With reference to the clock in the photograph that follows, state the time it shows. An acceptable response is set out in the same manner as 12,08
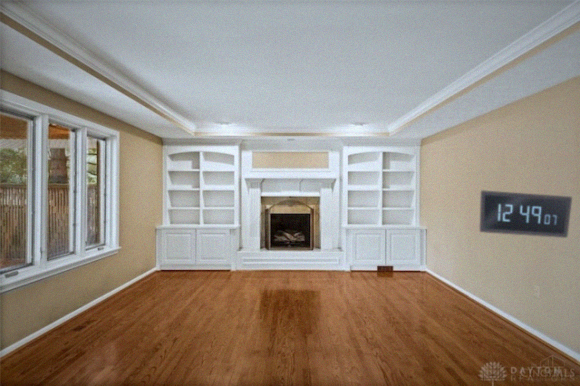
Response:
12,49
